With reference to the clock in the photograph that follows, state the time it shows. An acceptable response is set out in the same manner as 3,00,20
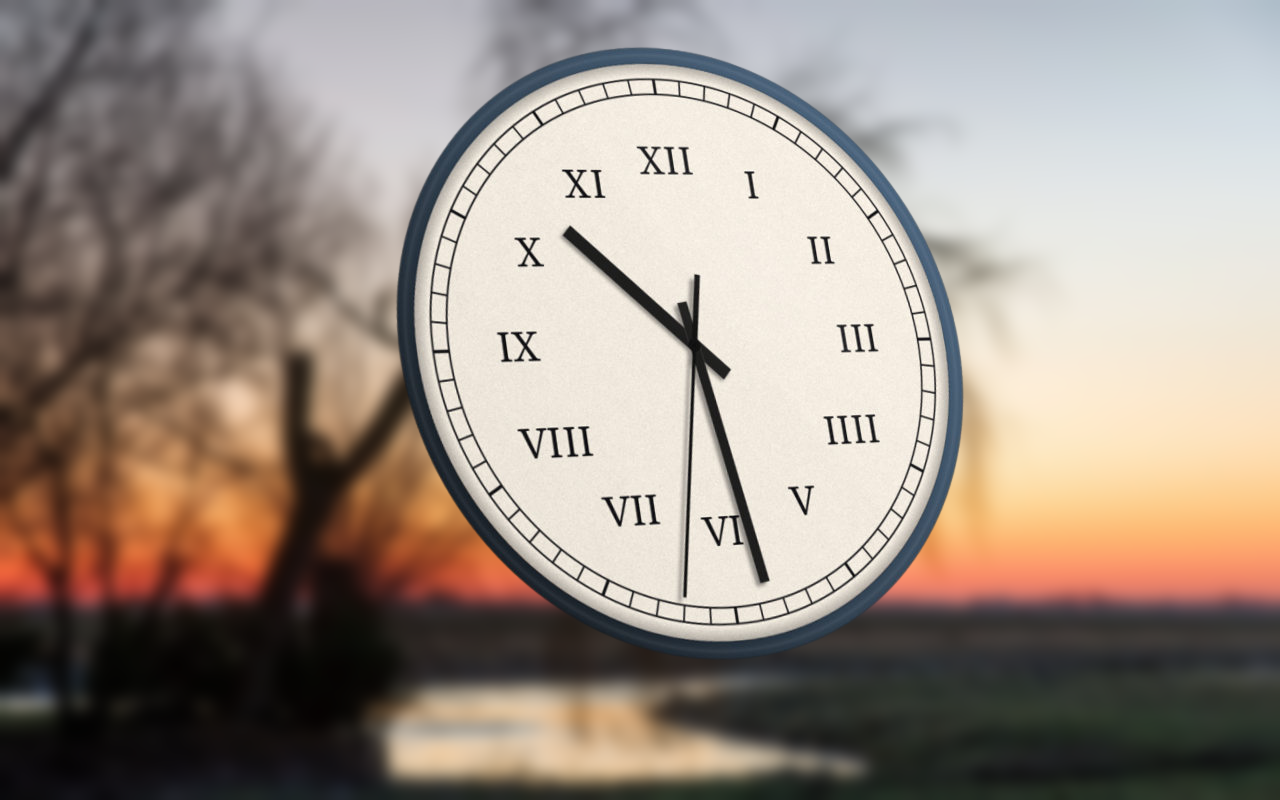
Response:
10,28,32
